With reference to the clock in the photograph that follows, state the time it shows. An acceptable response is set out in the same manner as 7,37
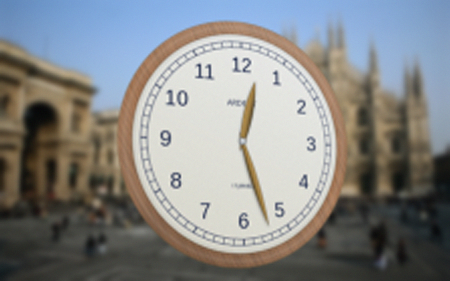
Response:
12,27
